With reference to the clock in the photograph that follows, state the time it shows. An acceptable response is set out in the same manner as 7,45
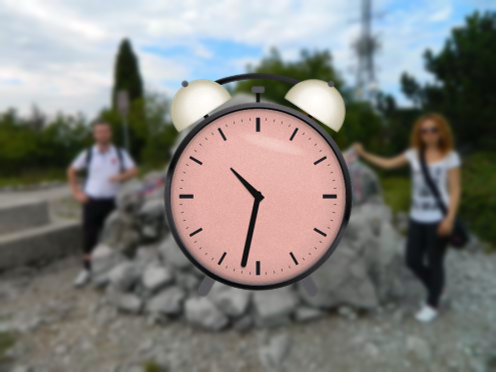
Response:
10,32
